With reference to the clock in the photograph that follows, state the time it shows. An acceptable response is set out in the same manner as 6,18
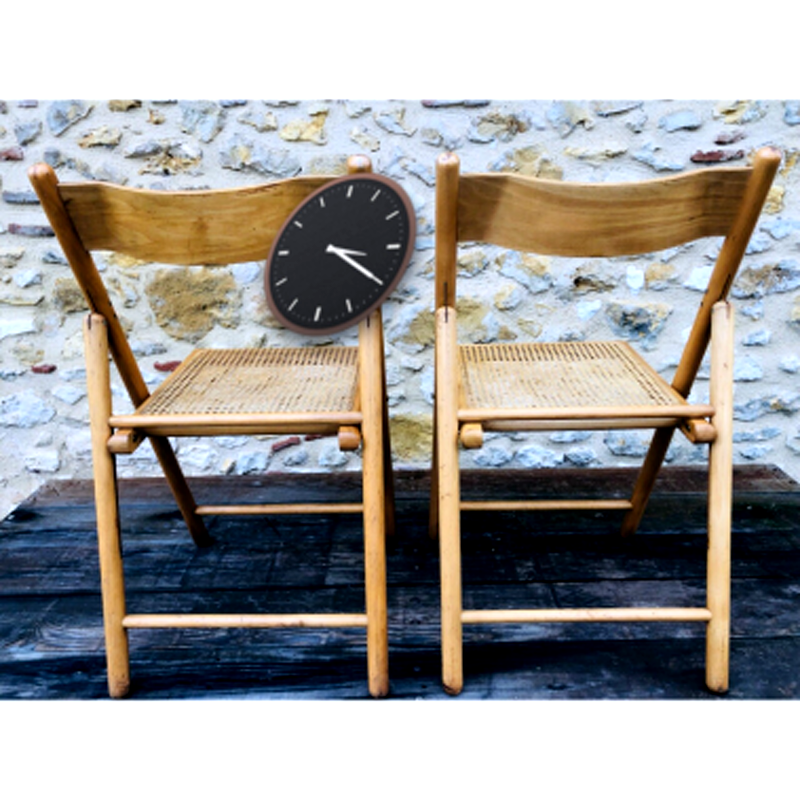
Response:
3,20
